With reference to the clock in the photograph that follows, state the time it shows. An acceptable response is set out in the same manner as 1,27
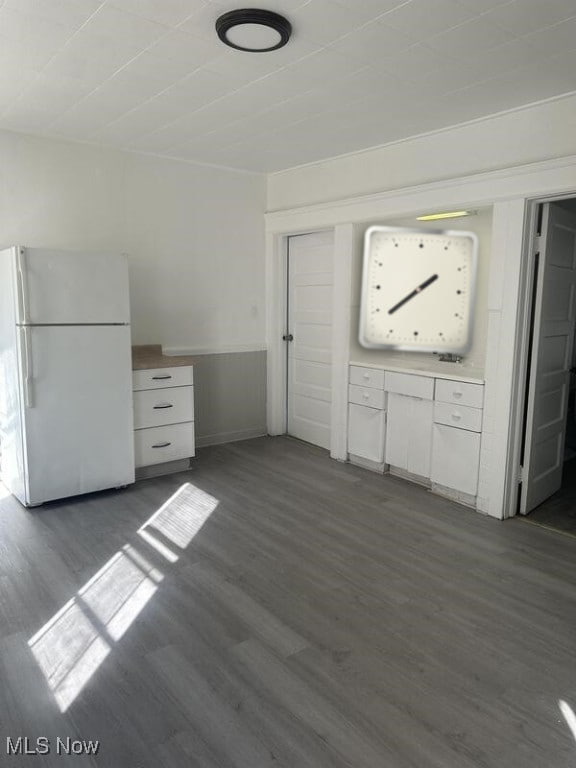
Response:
1,38
